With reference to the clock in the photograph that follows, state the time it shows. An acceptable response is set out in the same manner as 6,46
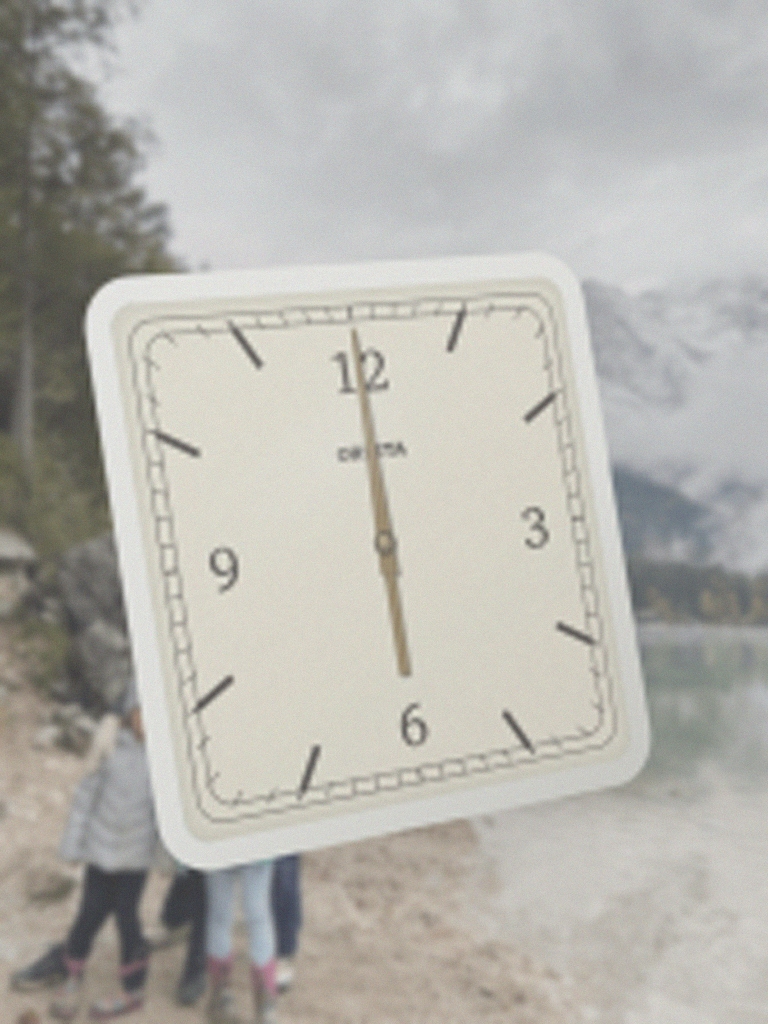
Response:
6,00
